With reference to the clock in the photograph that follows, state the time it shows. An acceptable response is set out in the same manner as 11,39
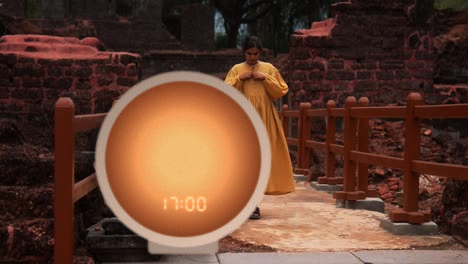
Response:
17,00
